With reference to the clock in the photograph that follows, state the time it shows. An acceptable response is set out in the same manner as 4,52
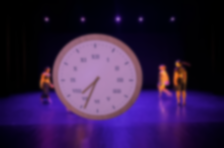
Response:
7,34
